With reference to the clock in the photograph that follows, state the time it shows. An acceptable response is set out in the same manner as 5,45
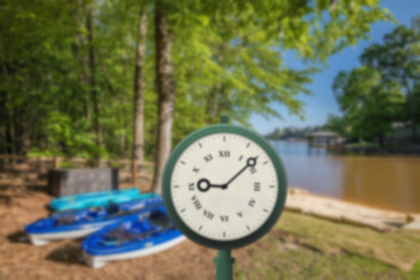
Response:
9,08
